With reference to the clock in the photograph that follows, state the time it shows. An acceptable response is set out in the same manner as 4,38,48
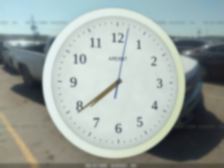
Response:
7,39,02
